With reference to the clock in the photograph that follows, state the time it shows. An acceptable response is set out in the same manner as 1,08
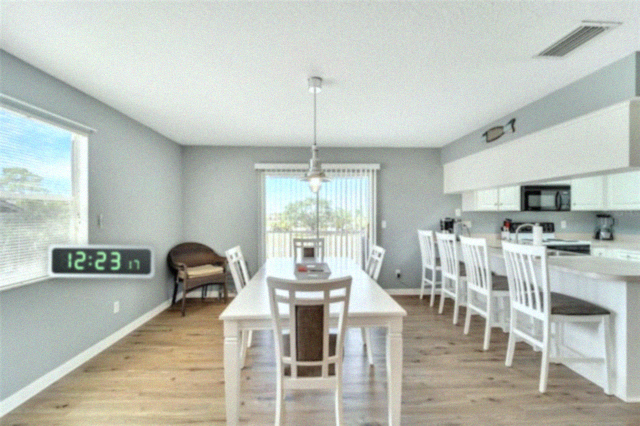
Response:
12,23
